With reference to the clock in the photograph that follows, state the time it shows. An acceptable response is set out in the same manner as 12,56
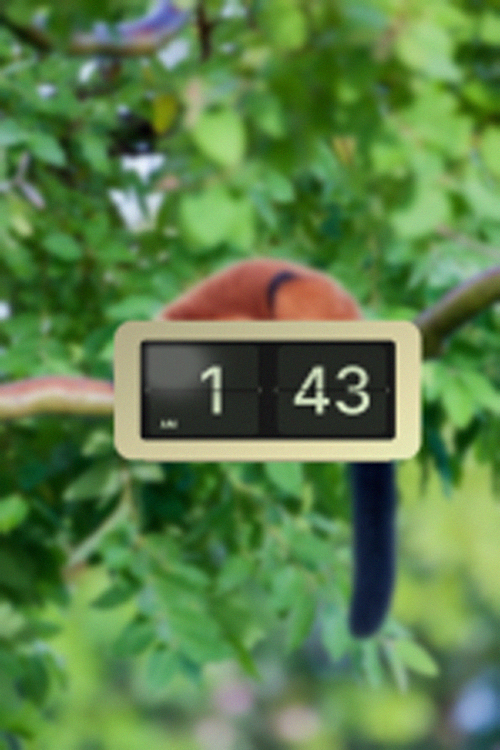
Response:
1,43
